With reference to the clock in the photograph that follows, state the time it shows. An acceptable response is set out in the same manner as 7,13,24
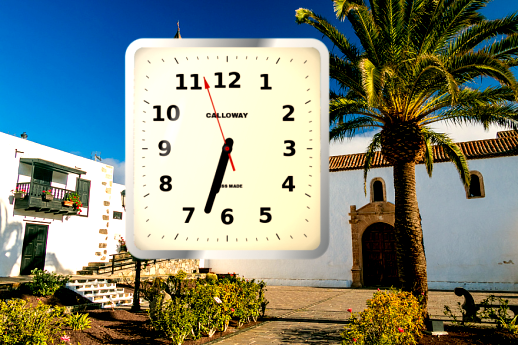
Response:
6,32,57
